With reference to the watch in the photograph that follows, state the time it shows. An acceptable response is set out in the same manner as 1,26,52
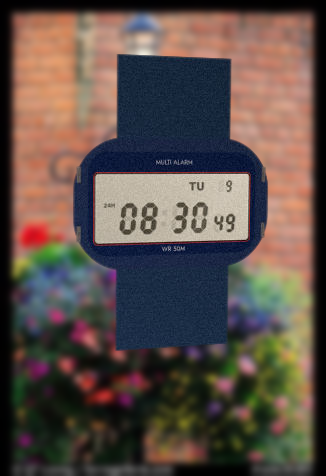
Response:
8,30,49
